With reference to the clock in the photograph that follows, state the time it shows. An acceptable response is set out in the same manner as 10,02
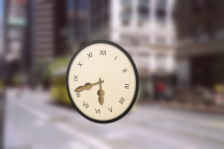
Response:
5,41
